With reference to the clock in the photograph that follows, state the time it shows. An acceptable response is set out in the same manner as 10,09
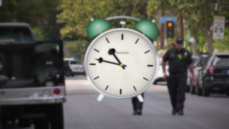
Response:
10,47
